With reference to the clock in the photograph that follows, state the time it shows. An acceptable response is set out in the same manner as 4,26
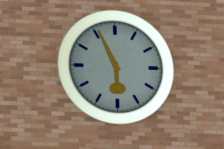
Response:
5,56
